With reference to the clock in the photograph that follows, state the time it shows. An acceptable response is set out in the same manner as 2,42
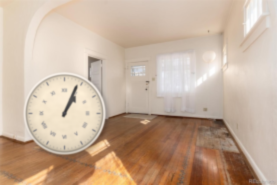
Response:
1,04
